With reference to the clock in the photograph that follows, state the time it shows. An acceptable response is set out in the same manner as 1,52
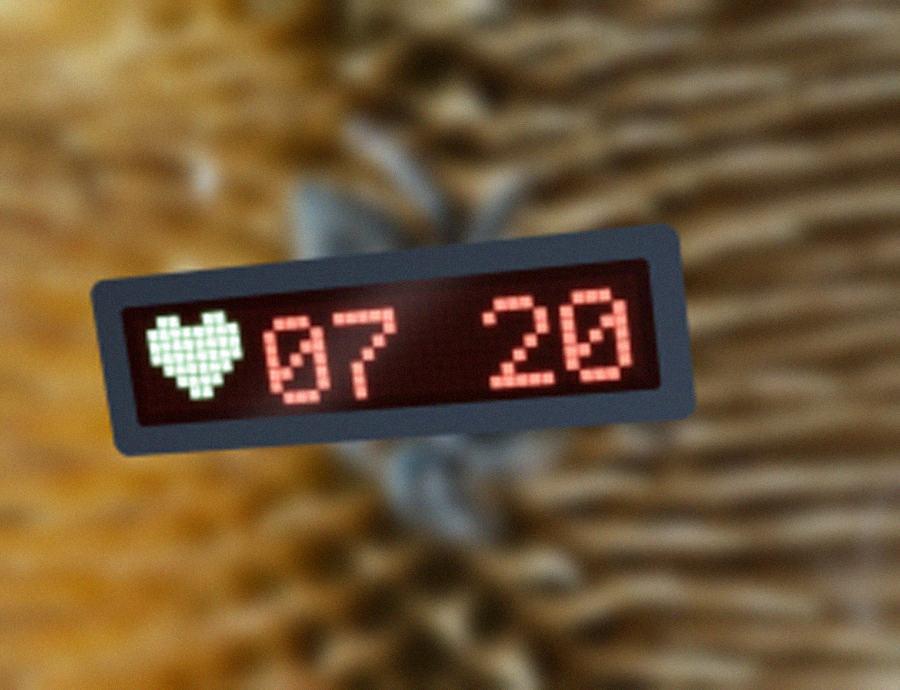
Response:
7,20
